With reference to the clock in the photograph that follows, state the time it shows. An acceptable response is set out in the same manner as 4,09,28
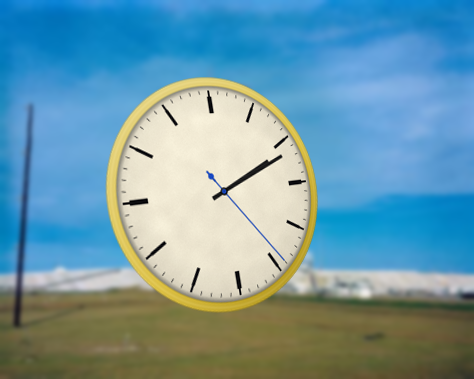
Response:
2,11,24
